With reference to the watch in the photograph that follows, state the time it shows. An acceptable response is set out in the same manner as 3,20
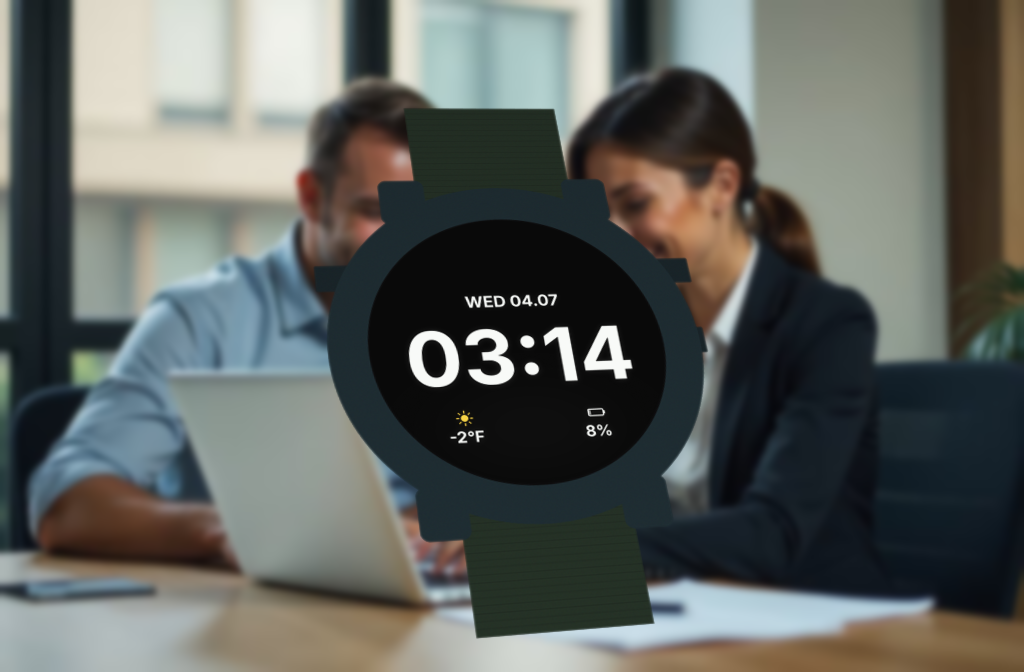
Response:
3,14
